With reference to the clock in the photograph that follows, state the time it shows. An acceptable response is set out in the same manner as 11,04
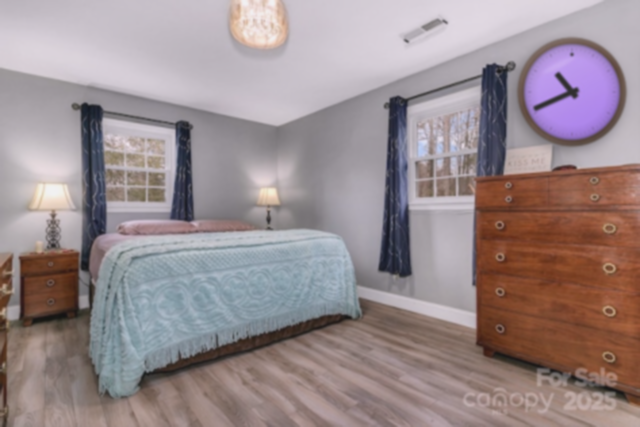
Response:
10,41
